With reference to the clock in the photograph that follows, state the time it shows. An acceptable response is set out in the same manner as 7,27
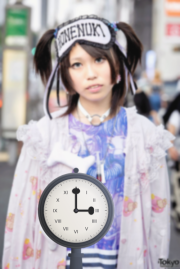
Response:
3,00
